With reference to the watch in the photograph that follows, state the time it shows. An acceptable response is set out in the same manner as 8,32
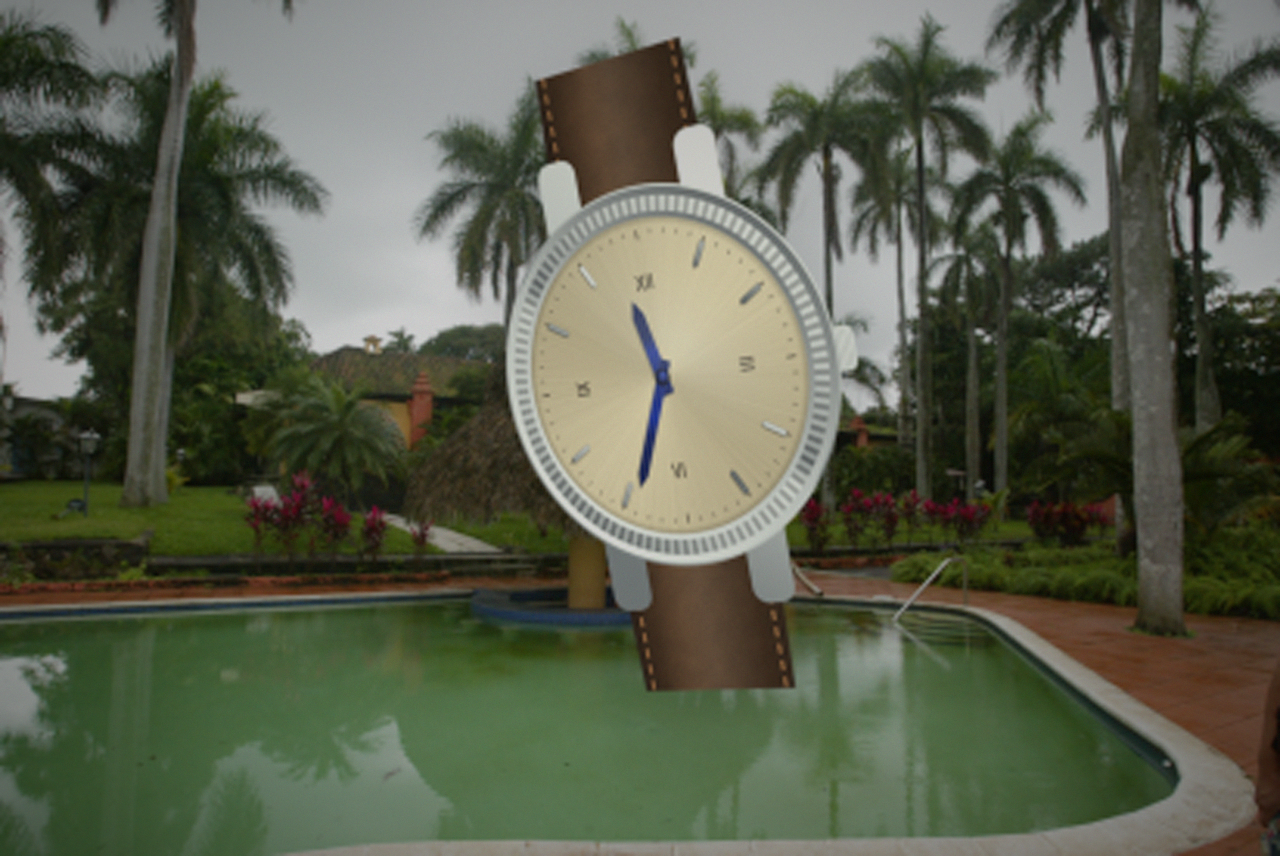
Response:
11,34
